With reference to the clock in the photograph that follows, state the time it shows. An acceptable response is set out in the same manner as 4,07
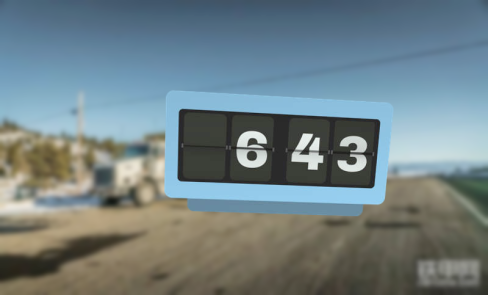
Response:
6,43
